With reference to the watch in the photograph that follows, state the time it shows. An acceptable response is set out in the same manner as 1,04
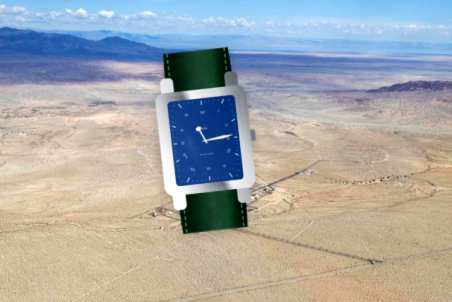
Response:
11,14
